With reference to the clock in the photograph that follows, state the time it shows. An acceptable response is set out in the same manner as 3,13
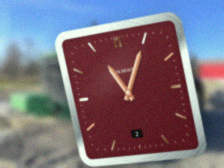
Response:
11,05
